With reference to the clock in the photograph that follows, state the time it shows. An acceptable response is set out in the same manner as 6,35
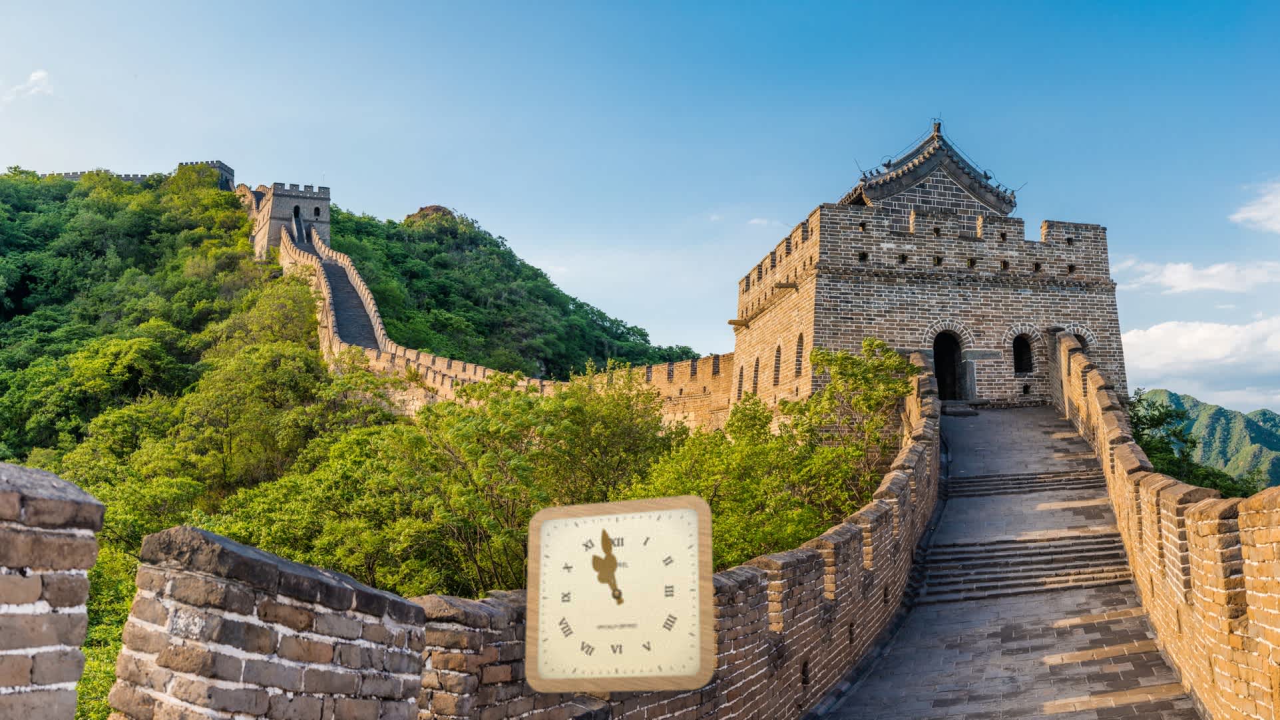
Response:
10,58
